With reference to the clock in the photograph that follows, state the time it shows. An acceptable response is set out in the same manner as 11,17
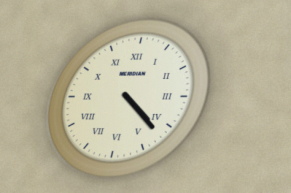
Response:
4,22
